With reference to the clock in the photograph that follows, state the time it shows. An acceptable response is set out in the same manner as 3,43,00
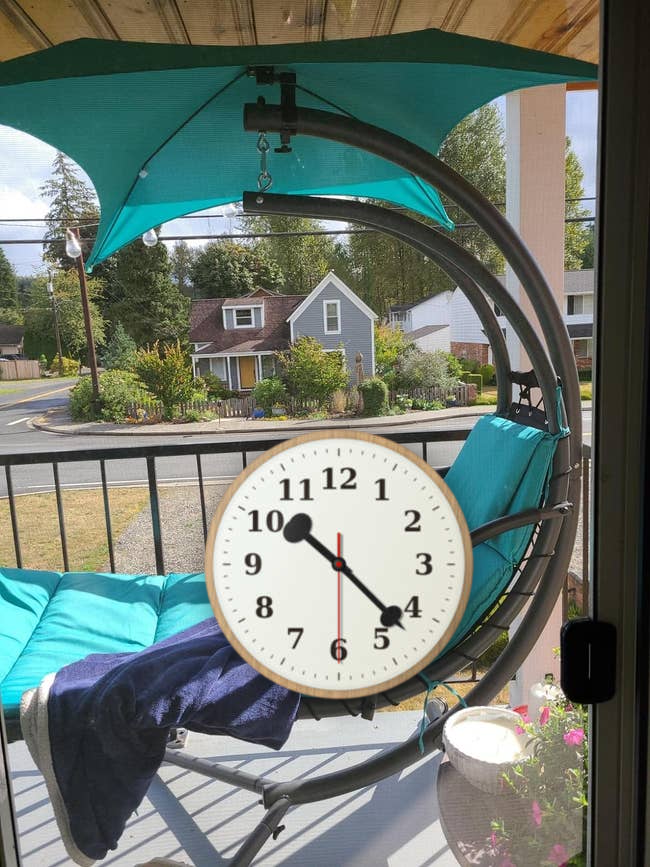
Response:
10,22,30
